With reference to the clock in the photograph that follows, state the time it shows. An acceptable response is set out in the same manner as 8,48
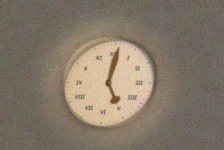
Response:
5,01
